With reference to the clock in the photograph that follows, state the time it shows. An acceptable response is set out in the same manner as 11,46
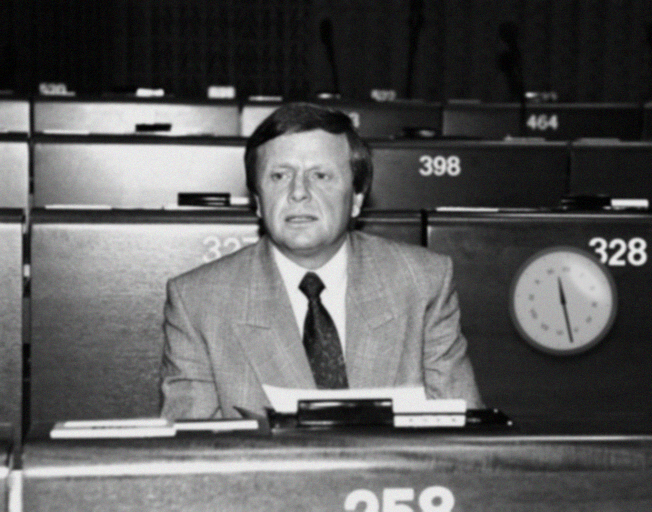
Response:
11,27
